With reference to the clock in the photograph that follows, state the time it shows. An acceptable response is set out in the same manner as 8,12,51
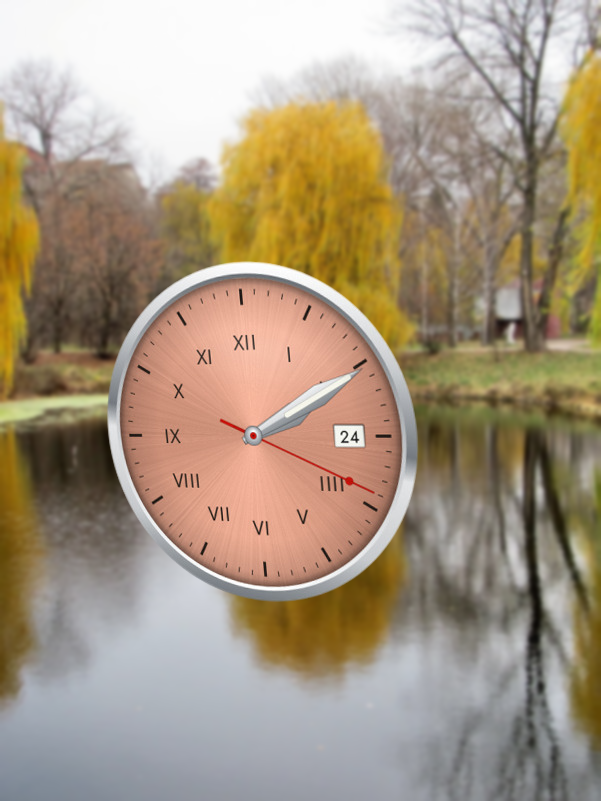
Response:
2,10,19
